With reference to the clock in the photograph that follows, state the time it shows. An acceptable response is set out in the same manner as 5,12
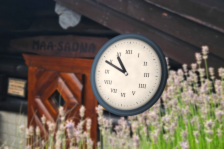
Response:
10,49
